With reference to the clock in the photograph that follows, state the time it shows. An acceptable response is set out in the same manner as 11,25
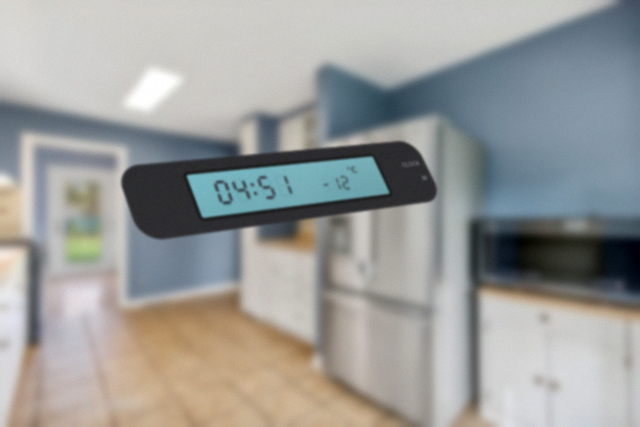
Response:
4,51
